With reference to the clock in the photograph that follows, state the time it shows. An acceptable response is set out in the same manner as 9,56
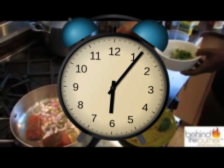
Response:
6,06
